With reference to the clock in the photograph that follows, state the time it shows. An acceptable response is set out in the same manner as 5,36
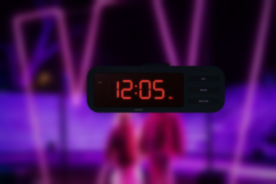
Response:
12,05
